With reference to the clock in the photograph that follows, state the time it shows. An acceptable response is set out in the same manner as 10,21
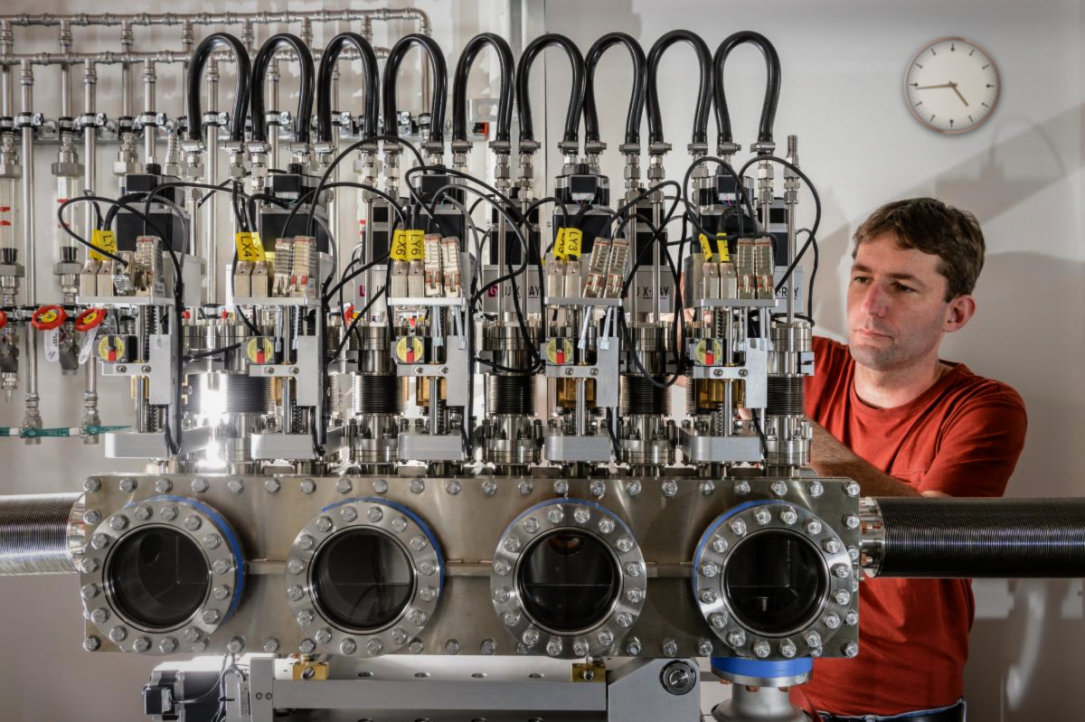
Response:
4,44
